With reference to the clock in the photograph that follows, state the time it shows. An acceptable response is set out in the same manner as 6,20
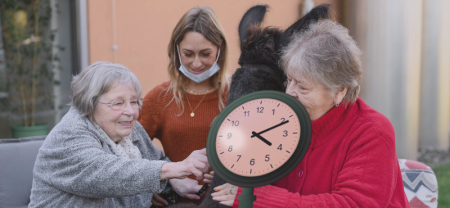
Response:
4,11
